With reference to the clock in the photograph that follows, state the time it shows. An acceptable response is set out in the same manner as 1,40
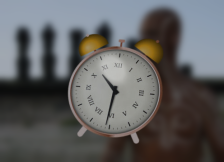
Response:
10,31
